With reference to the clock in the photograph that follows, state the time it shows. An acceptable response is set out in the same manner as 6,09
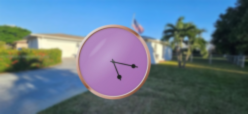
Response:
5,17
